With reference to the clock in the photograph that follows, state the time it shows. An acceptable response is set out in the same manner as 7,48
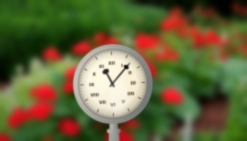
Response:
11,07
